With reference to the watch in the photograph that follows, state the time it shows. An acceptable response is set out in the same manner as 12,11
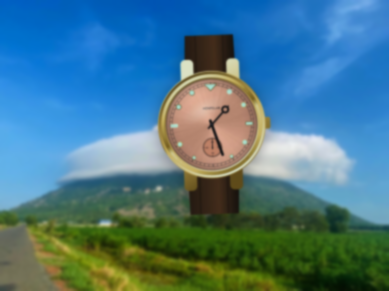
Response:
1,27
